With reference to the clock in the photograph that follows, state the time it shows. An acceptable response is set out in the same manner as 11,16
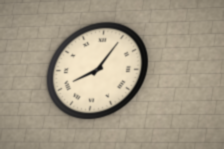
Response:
8,05
